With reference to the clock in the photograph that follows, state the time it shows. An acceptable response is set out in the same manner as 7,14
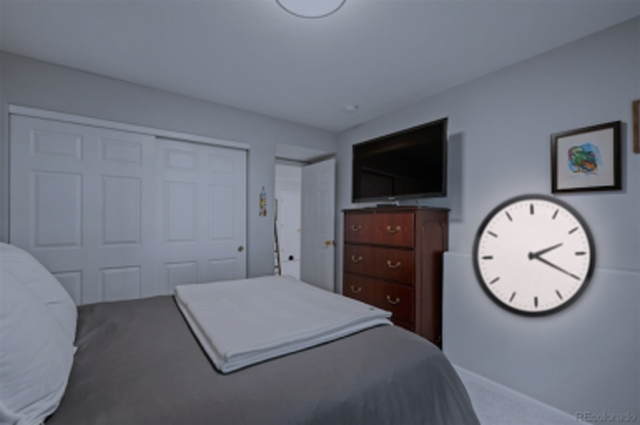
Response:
2,20
